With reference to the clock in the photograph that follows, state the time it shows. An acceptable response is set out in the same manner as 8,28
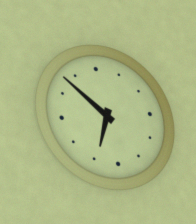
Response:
6,53
